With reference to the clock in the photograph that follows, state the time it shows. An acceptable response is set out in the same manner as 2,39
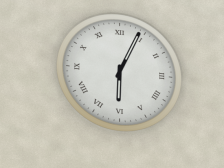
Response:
6,04
